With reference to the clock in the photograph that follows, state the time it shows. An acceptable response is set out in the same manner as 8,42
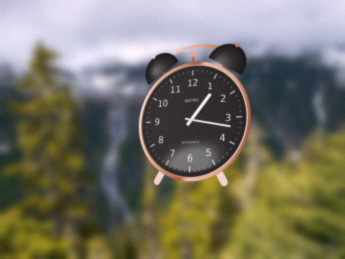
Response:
1,17
